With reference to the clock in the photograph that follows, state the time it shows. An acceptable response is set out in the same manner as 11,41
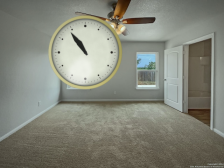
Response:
10,54
